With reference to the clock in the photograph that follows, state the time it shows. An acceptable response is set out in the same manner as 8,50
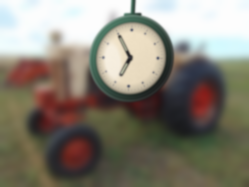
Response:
6,55
